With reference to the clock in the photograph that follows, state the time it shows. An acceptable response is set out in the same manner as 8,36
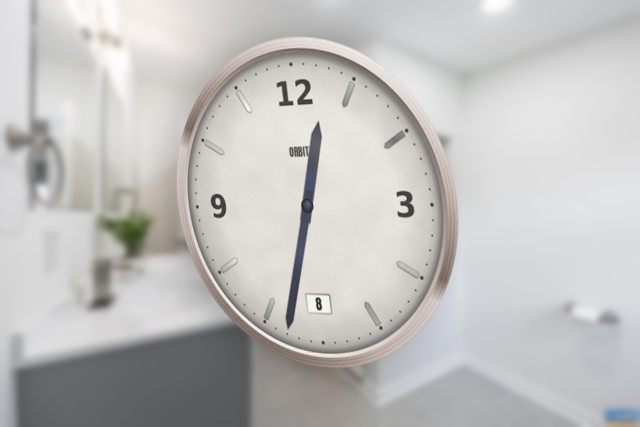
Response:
12,33
